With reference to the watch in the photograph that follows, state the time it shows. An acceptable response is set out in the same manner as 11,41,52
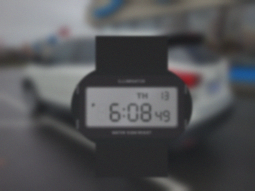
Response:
6,08,49
